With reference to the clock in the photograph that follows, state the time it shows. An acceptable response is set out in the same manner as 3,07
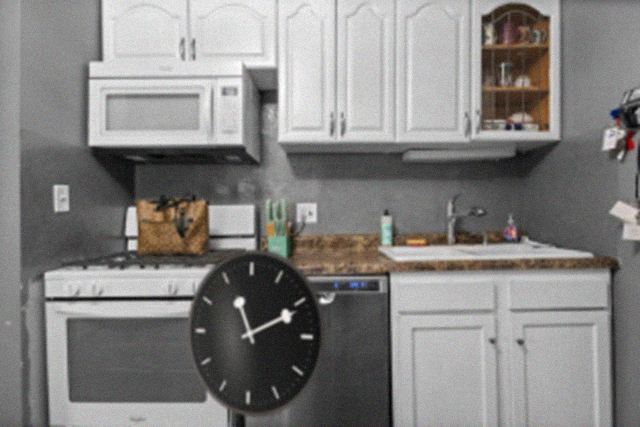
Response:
11,11
